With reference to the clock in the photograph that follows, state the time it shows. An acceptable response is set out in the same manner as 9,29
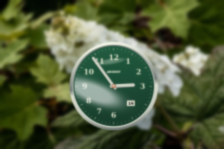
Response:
2,54
